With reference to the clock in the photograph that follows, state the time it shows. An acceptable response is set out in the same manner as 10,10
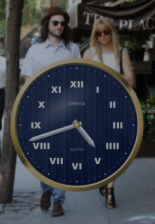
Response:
4,42
